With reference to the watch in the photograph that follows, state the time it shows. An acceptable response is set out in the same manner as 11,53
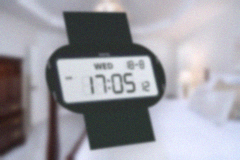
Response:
17,05
